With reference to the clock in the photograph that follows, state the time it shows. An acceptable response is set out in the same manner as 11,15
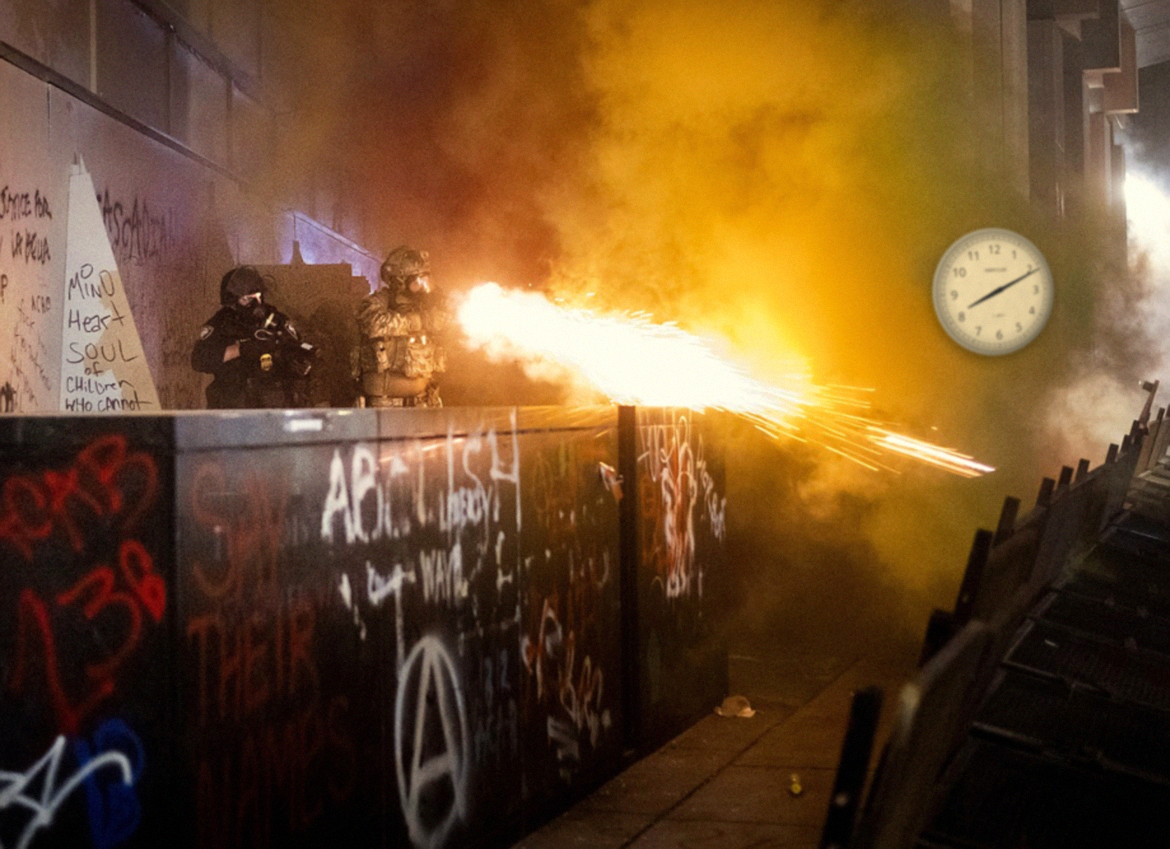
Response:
8,11
